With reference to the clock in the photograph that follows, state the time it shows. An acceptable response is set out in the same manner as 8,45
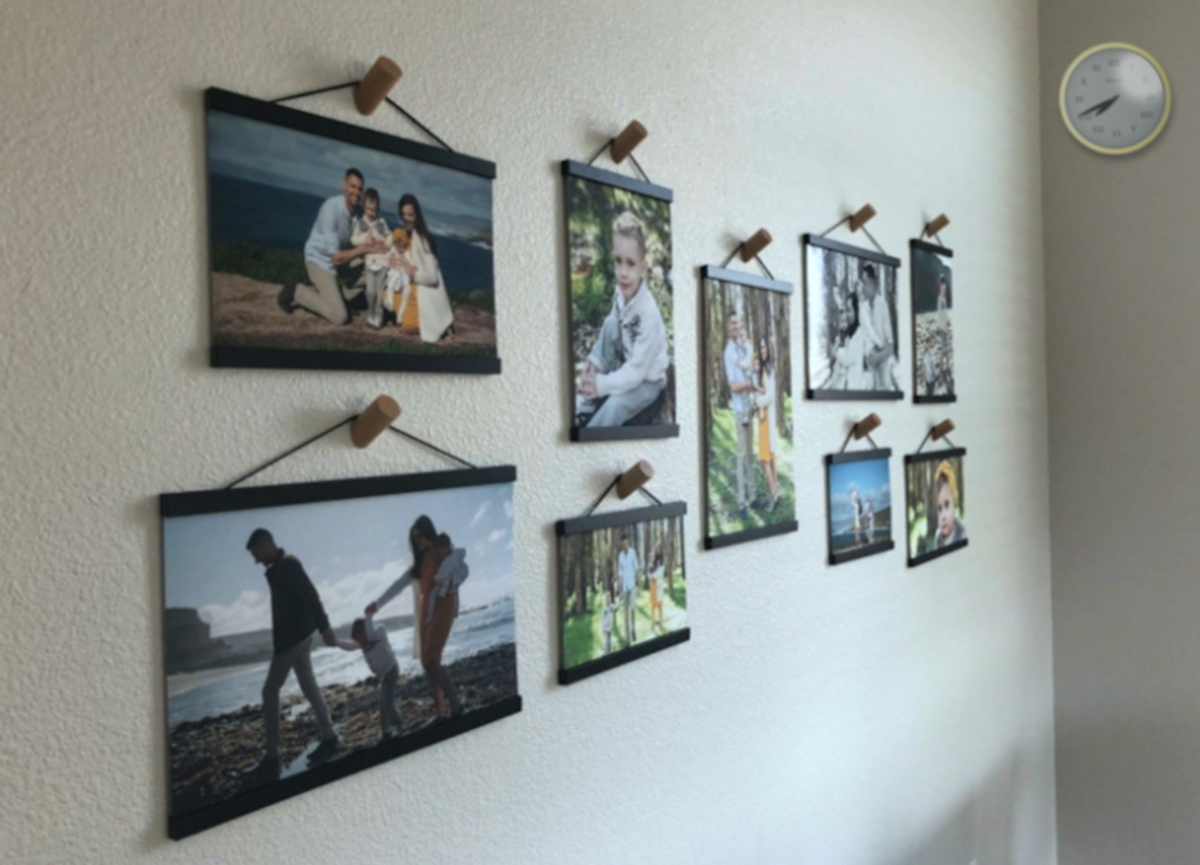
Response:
7,41
